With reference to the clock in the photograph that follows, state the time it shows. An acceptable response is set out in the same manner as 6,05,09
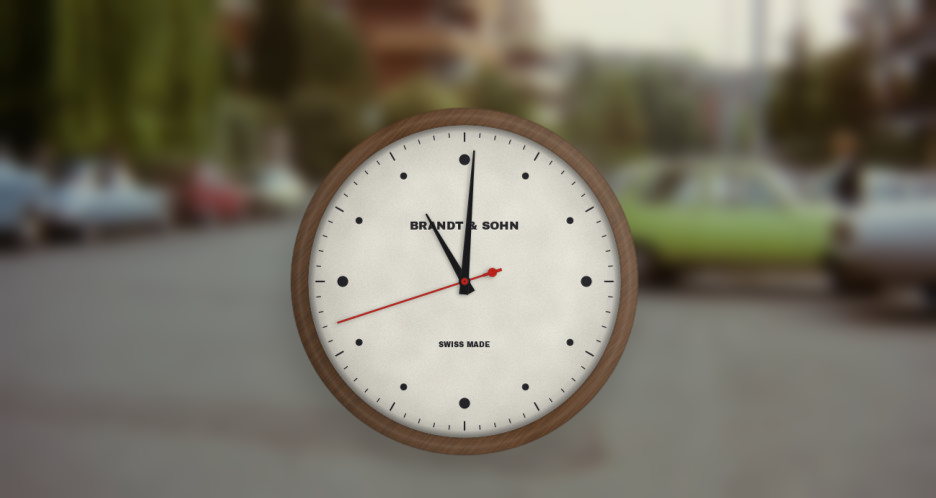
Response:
11,00,42
